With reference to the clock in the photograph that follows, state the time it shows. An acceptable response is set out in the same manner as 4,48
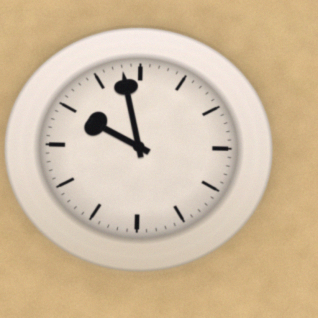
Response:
9,58
